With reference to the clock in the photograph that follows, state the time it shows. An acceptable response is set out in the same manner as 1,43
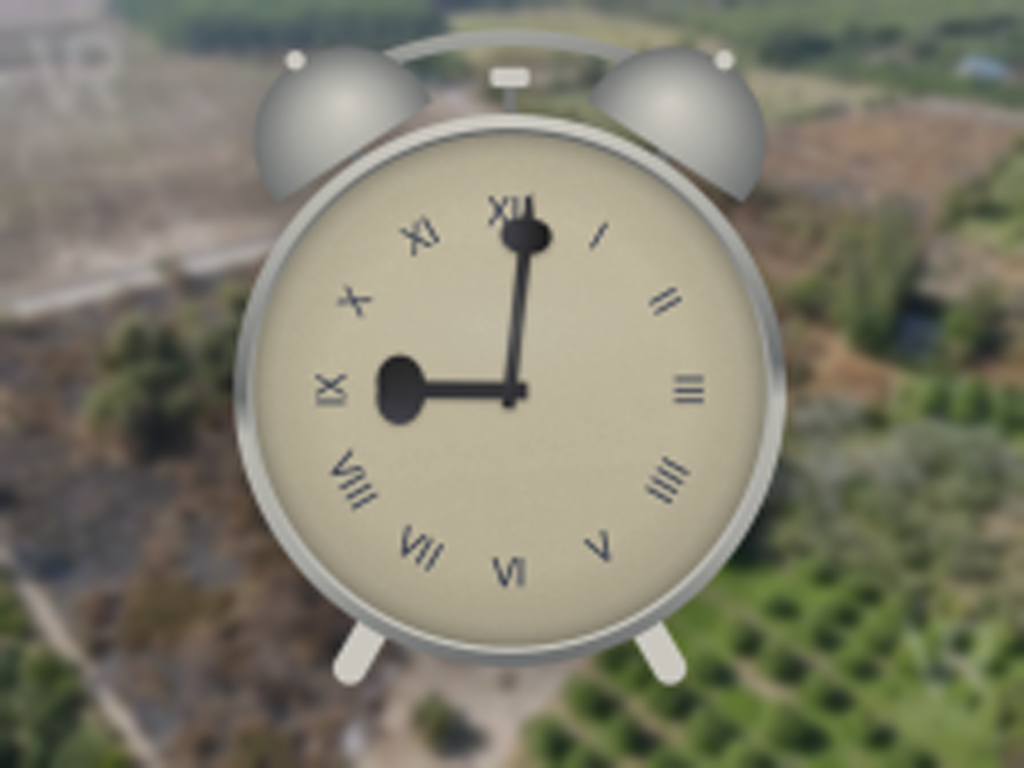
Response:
9,01
